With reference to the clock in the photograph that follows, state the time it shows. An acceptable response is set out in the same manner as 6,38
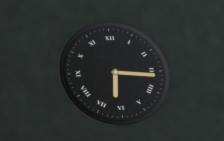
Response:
6,16
